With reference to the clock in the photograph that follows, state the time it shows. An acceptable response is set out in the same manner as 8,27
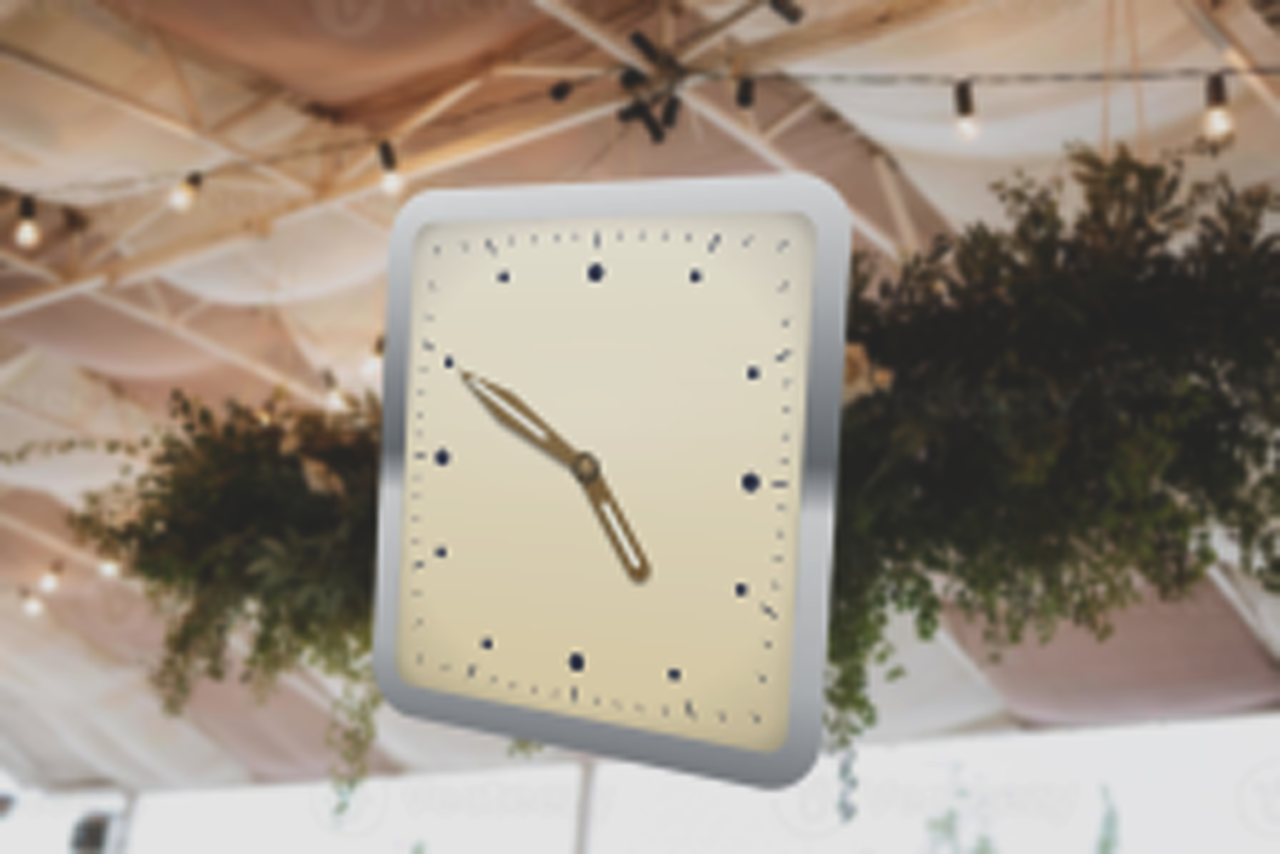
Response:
4,50
